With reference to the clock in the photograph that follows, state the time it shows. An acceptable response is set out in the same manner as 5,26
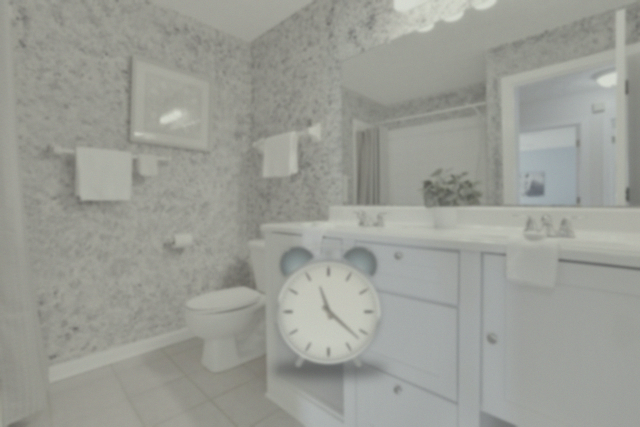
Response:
11,22
